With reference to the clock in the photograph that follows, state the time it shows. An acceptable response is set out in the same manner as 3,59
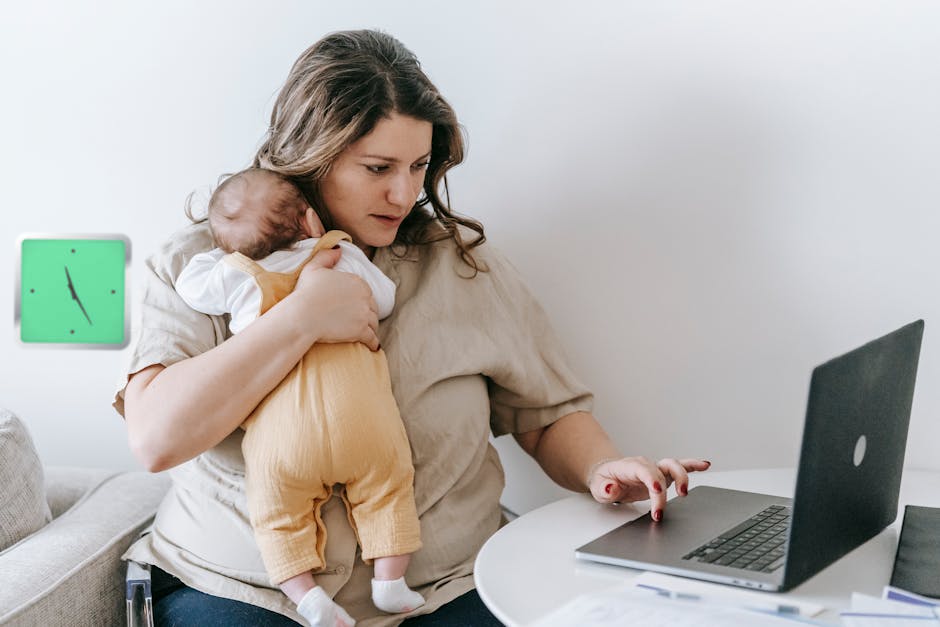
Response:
11,25
